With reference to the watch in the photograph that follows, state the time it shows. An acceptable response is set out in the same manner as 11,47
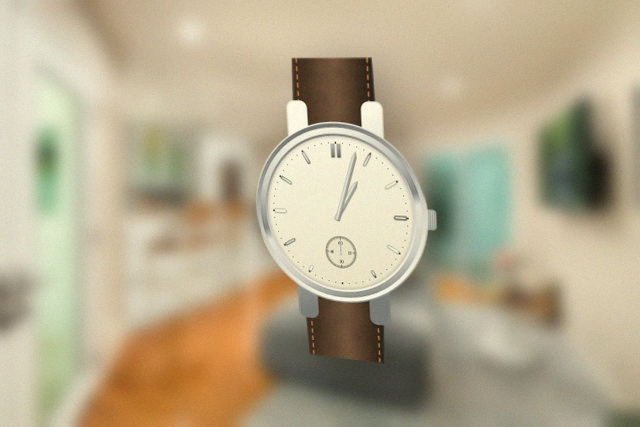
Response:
1,03
